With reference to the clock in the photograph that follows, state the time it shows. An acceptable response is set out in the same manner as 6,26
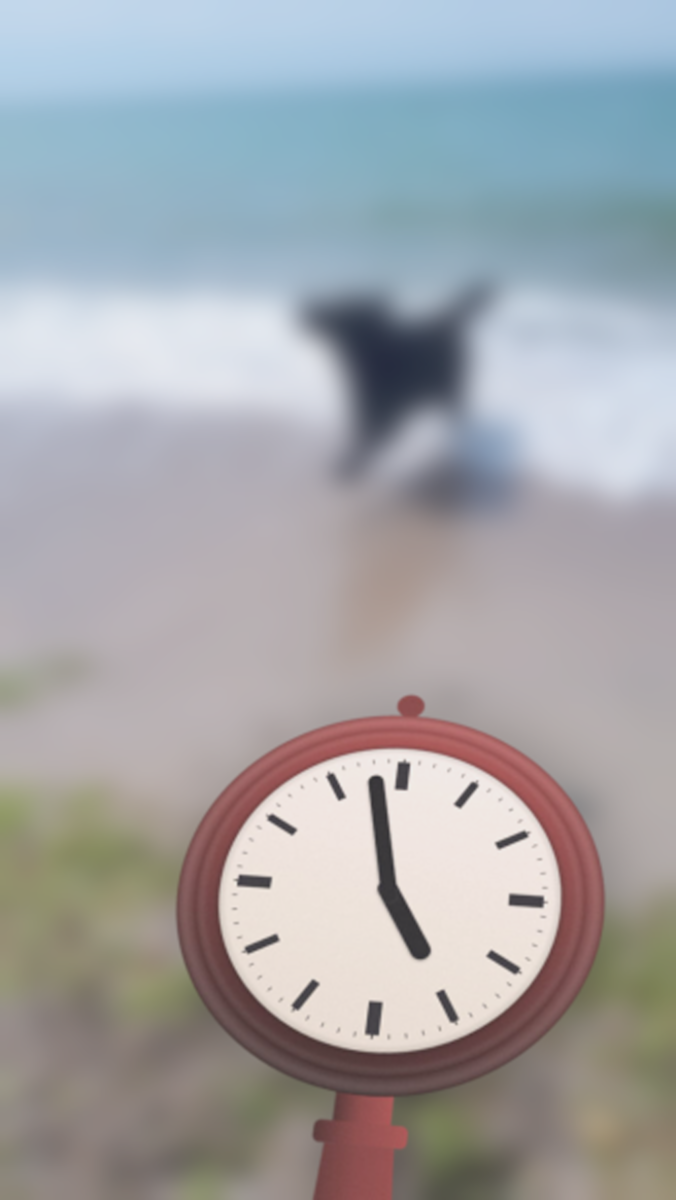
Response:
4,58
